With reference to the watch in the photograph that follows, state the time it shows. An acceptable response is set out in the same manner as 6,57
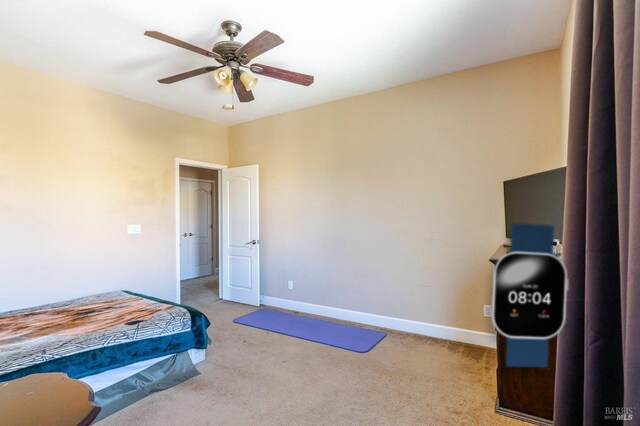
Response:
8,04
